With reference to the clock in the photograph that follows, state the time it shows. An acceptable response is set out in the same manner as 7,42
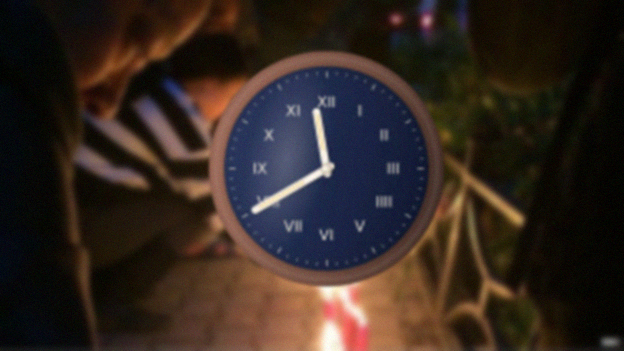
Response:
11,40
